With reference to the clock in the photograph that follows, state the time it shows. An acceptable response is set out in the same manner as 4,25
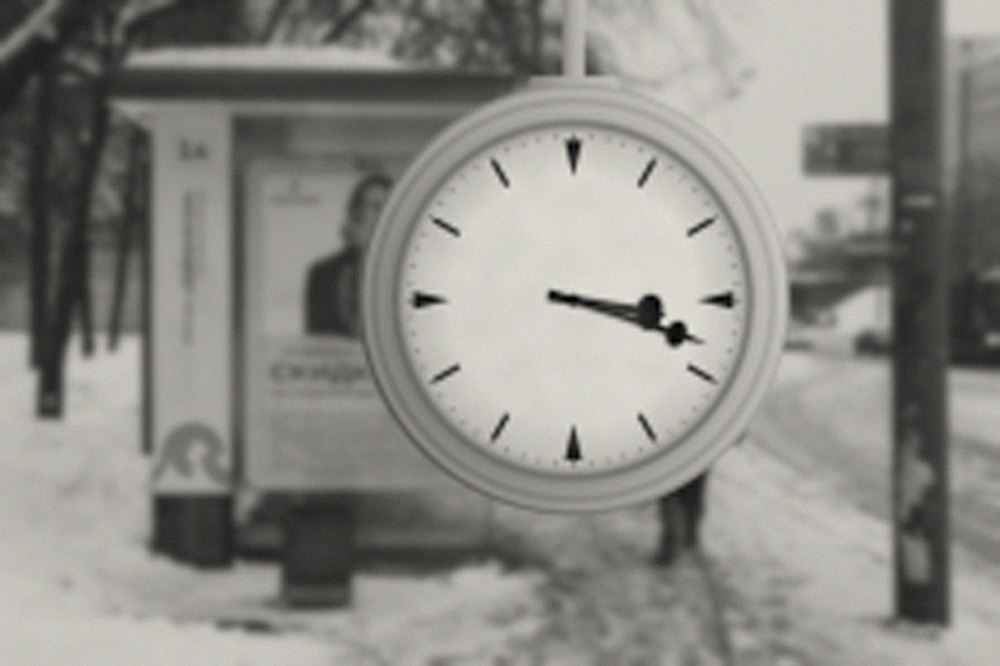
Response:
3,18
